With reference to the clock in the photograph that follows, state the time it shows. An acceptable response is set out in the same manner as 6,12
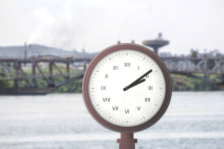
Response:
2,09
